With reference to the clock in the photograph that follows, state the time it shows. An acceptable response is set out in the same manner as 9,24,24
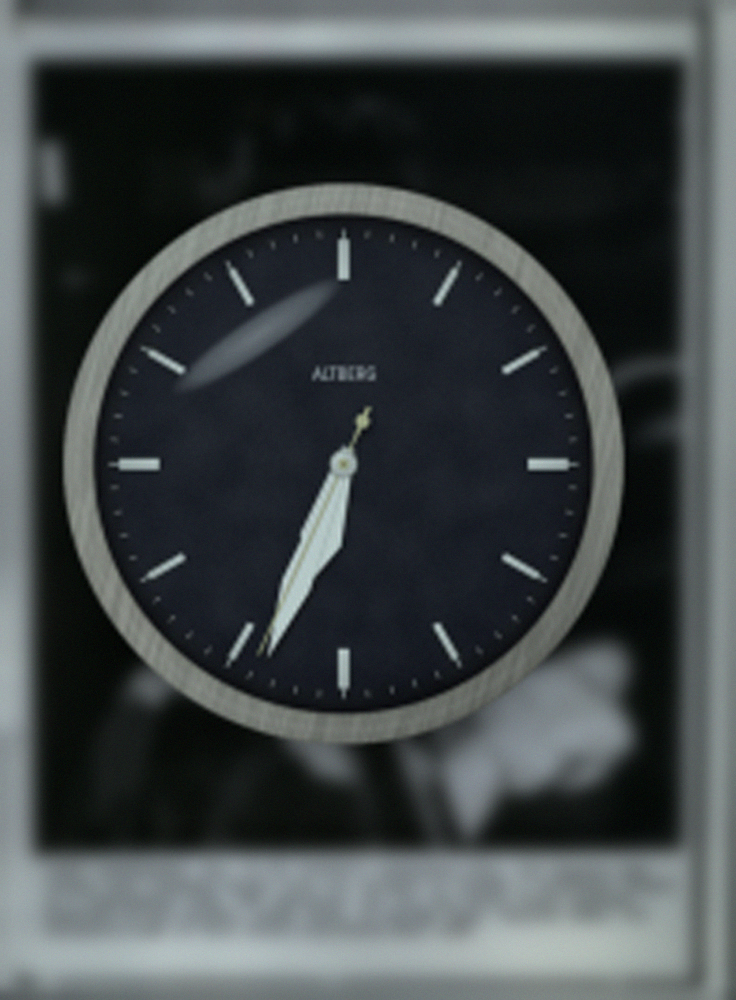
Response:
6,33,34
